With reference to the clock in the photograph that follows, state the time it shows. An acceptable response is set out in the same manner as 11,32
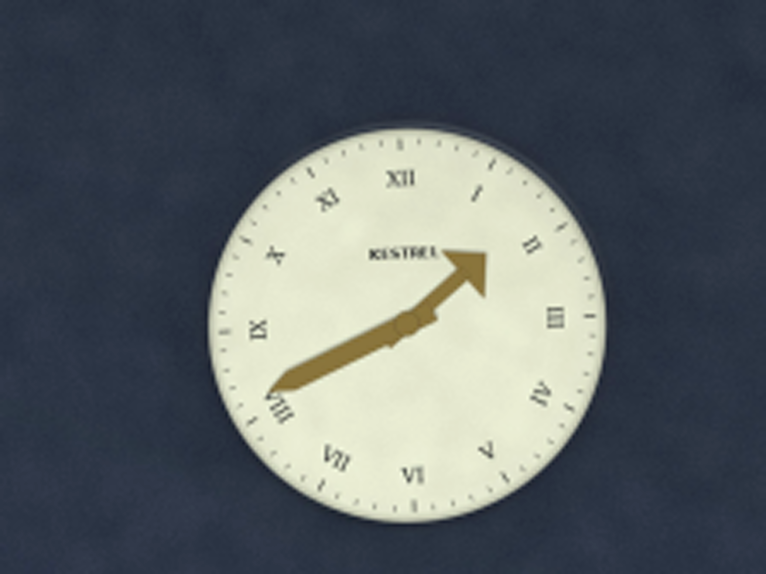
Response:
1,41
